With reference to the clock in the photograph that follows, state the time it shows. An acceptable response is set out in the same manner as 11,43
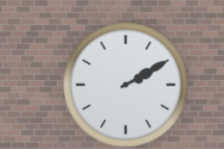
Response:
2,10
